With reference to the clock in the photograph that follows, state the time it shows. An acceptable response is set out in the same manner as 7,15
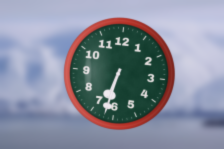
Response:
6,32
